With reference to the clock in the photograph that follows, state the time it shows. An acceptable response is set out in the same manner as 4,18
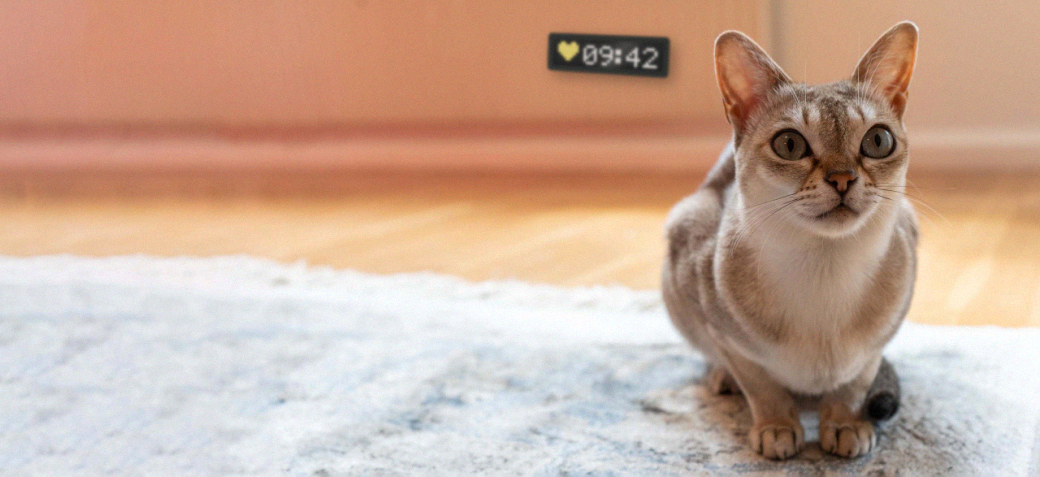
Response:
9,42
